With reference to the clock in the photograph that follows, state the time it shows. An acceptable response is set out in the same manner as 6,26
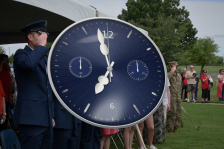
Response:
6,58
